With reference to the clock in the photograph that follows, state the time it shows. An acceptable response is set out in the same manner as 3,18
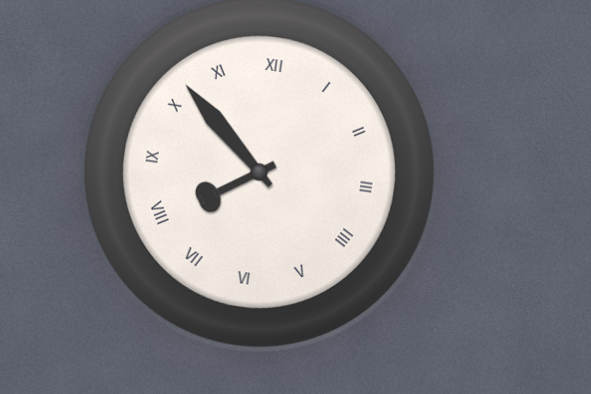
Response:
7,52
